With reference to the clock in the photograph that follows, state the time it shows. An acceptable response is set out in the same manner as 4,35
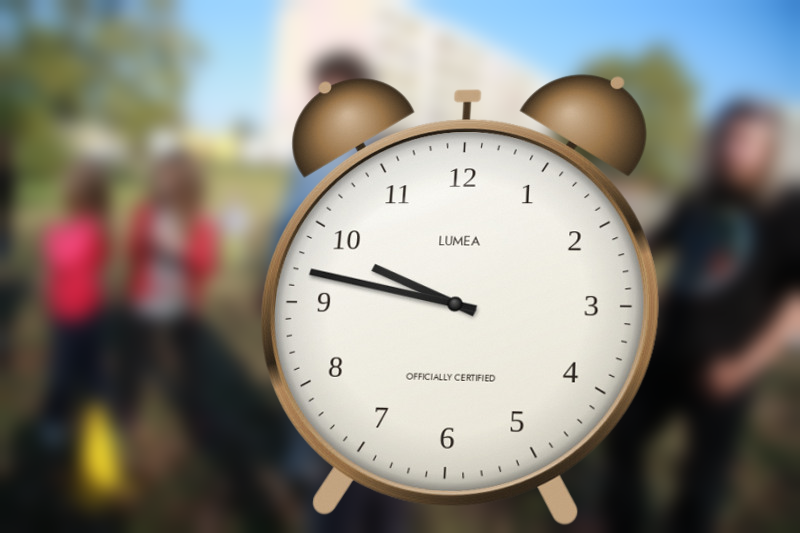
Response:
9,47
